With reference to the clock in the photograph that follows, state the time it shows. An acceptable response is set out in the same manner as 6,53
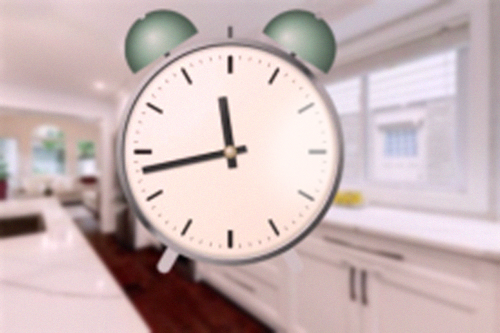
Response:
11,43
